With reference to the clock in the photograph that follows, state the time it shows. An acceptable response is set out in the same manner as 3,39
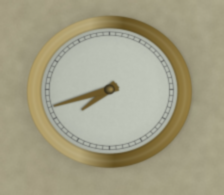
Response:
7,42
